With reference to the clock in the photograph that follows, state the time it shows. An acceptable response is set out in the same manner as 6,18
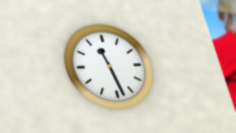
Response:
11,28
